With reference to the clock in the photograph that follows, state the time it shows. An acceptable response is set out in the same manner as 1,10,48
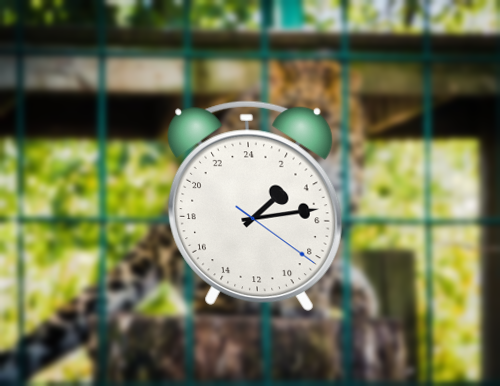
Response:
3,13,21
